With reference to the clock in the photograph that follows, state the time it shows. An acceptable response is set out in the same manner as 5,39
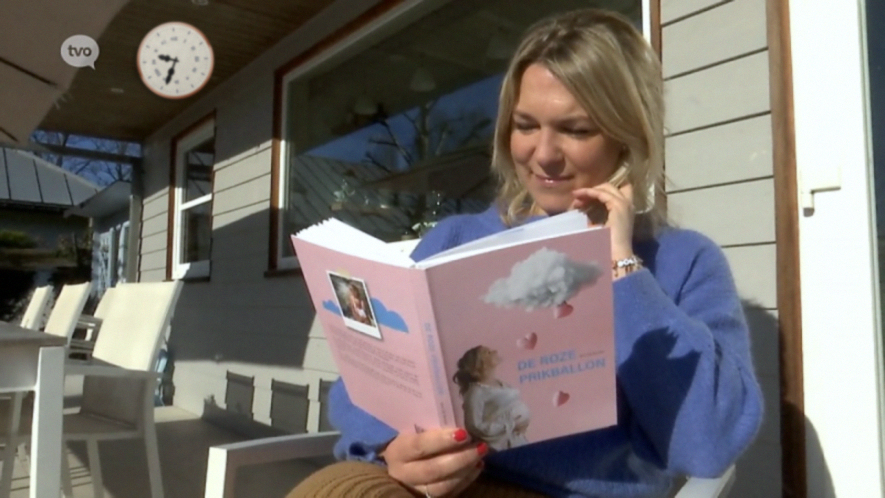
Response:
9,34
